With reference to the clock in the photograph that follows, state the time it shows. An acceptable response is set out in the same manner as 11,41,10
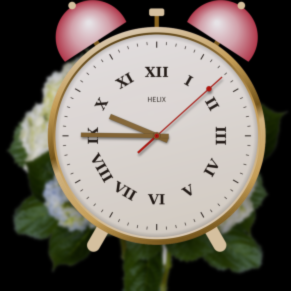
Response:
9,45,08
